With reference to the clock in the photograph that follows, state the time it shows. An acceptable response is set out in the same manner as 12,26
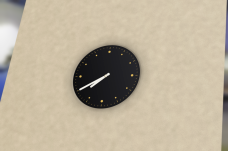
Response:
7,40
